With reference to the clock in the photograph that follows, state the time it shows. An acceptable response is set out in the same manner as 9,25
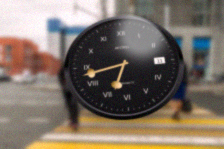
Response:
6,43
